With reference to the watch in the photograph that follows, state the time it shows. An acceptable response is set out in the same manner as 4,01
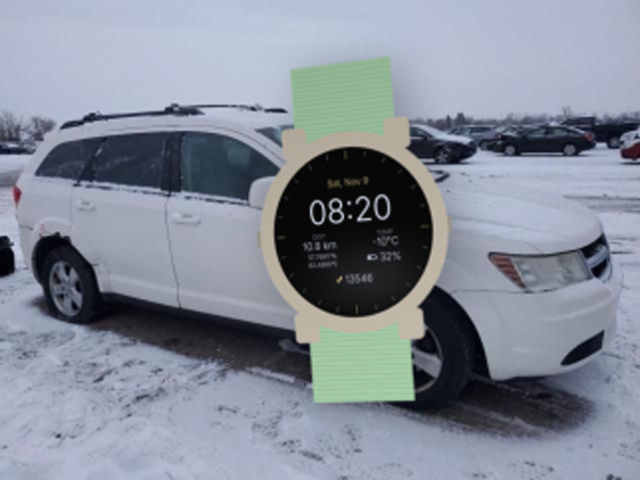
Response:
8,20
